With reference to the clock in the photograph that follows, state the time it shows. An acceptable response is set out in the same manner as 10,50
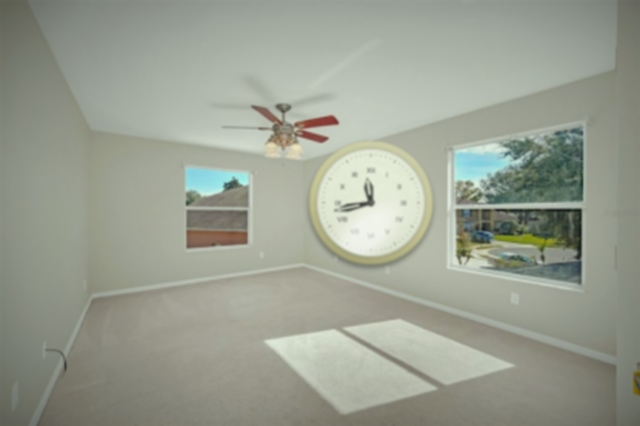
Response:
11,43
